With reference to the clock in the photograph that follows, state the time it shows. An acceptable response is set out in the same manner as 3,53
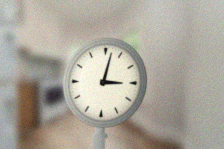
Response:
3,02
